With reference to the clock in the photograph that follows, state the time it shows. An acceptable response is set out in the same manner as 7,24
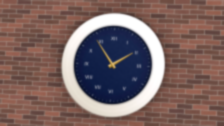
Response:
1,54
